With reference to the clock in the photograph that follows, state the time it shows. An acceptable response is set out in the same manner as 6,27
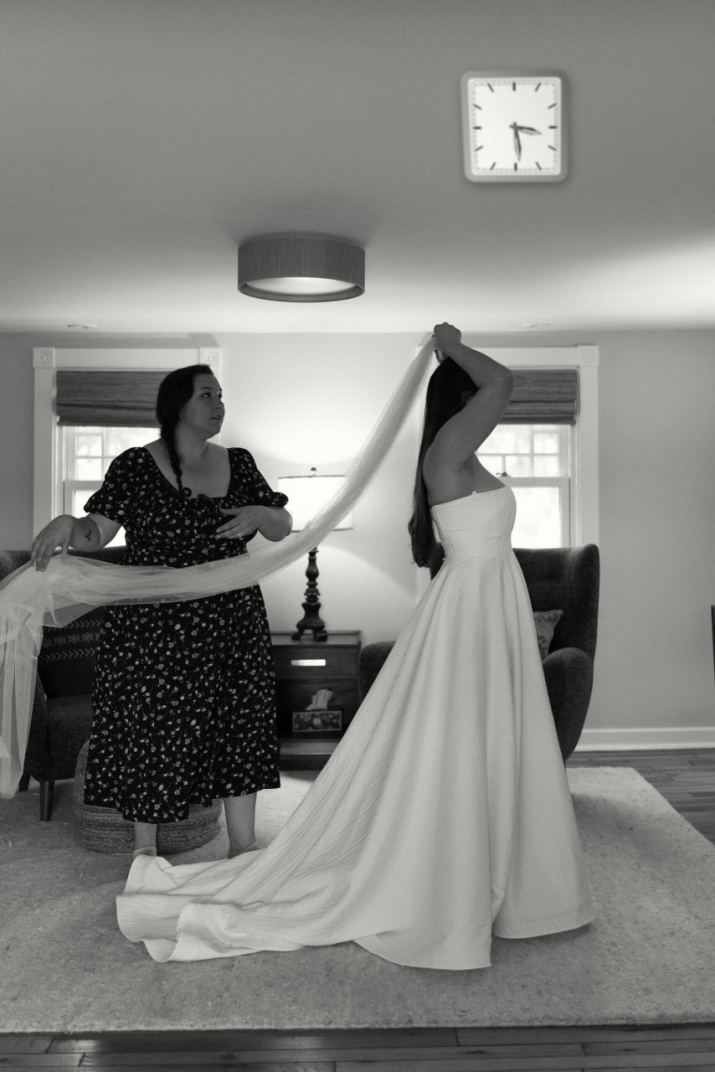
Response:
3,29
